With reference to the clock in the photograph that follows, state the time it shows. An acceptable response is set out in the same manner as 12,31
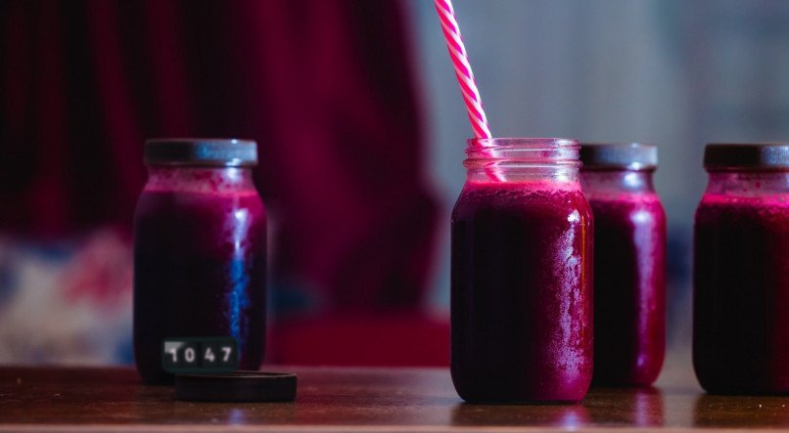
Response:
10,47
